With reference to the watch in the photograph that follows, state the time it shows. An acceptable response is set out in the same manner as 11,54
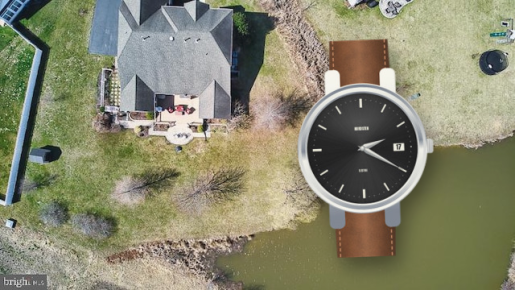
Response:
2,20
